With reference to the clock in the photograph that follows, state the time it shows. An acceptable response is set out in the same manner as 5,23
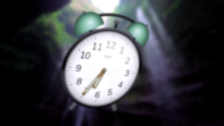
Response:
6,35
